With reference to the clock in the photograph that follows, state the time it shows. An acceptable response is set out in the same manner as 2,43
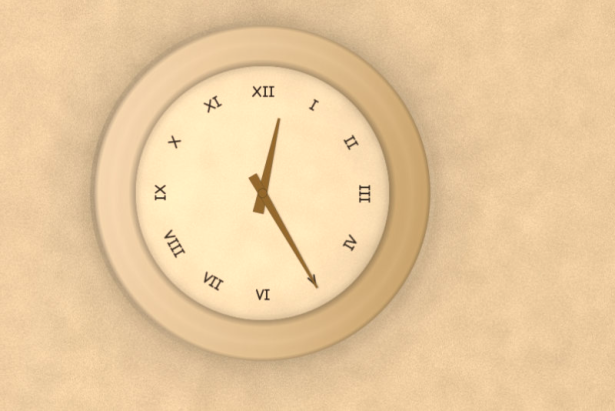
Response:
12,25
